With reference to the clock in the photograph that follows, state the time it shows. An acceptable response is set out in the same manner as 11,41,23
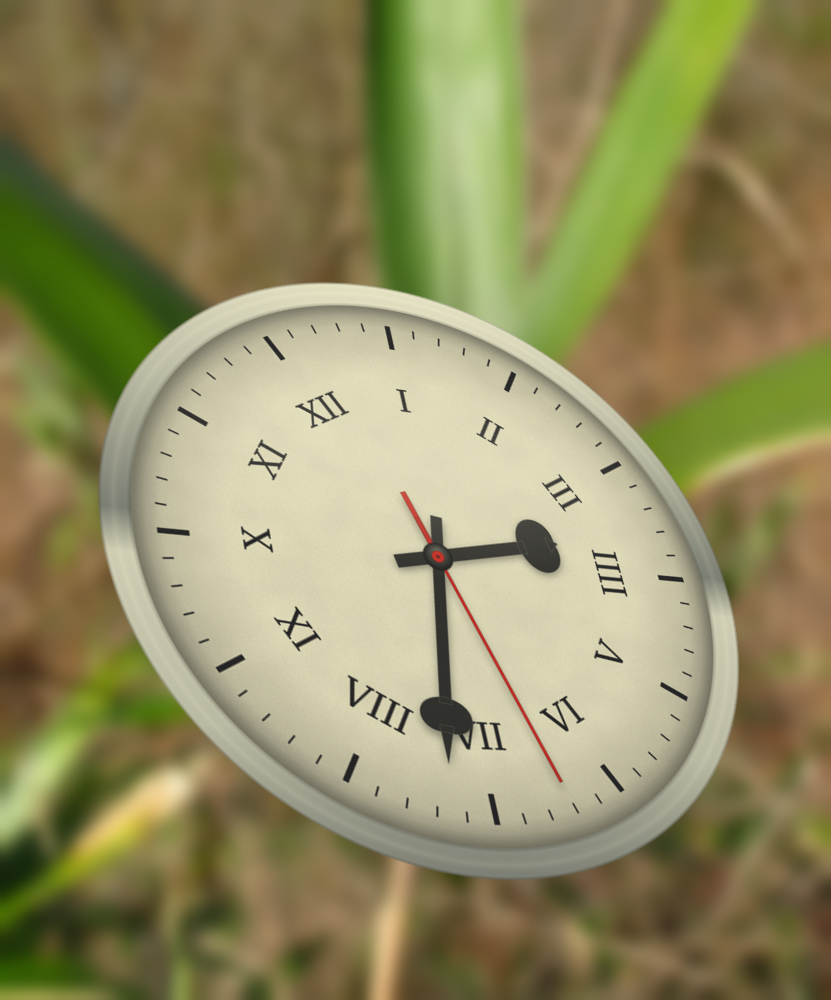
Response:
3,36,32
